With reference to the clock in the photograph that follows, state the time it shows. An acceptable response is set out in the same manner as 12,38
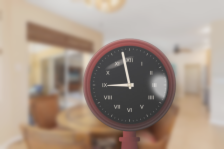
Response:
8,58
